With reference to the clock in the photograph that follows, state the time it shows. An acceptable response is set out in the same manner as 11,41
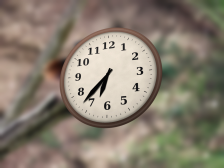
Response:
6,37
